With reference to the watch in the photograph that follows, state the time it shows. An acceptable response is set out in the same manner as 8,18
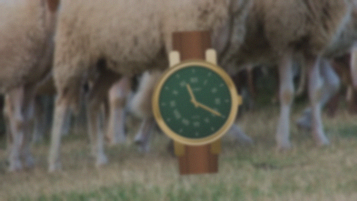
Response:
11,20
